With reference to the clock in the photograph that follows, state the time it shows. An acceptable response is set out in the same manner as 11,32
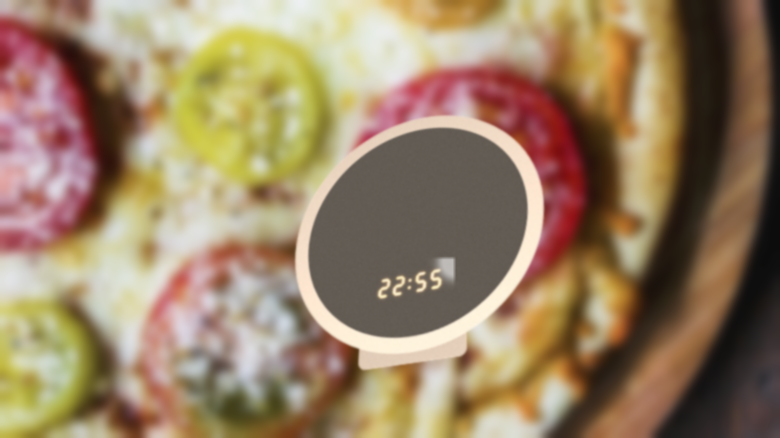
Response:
22,55
